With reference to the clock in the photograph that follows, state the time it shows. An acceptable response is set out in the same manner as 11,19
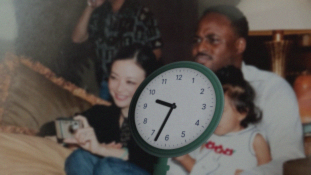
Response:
9,33
